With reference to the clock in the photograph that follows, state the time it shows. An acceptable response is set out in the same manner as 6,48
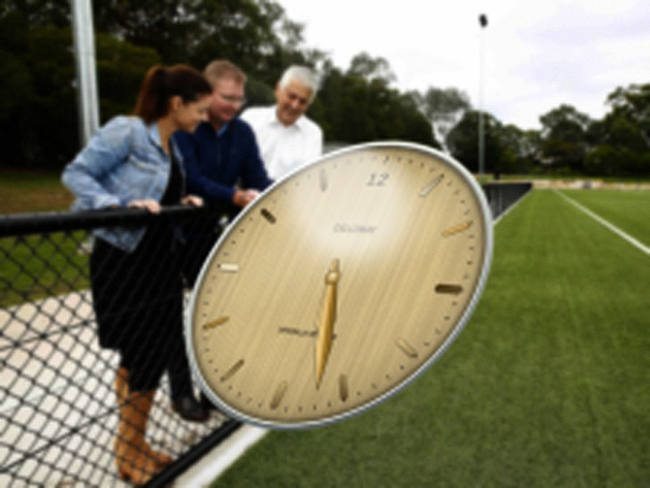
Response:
5,27
